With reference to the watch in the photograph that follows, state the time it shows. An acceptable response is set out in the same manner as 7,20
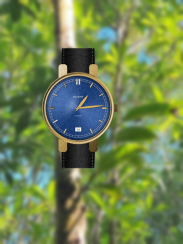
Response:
1,14
